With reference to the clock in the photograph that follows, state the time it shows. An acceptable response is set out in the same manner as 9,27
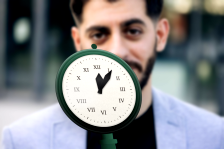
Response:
12,06
